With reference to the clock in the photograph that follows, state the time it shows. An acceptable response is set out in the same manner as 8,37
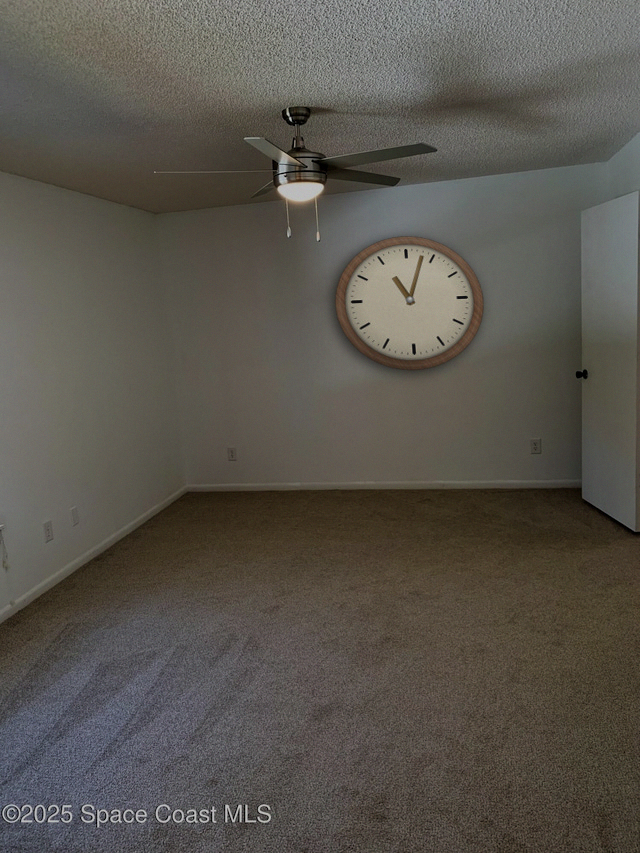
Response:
11,03
